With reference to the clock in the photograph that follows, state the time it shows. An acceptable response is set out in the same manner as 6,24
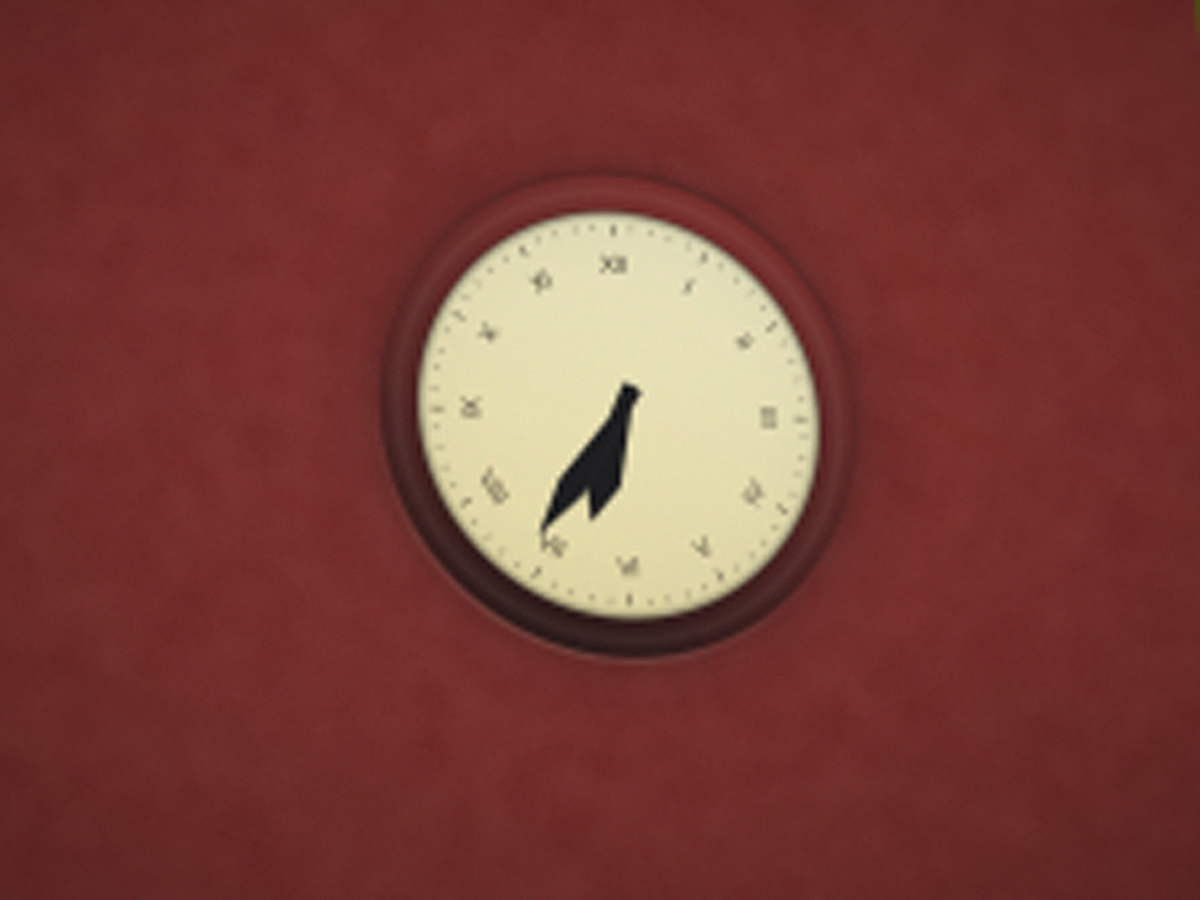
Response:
6,36
